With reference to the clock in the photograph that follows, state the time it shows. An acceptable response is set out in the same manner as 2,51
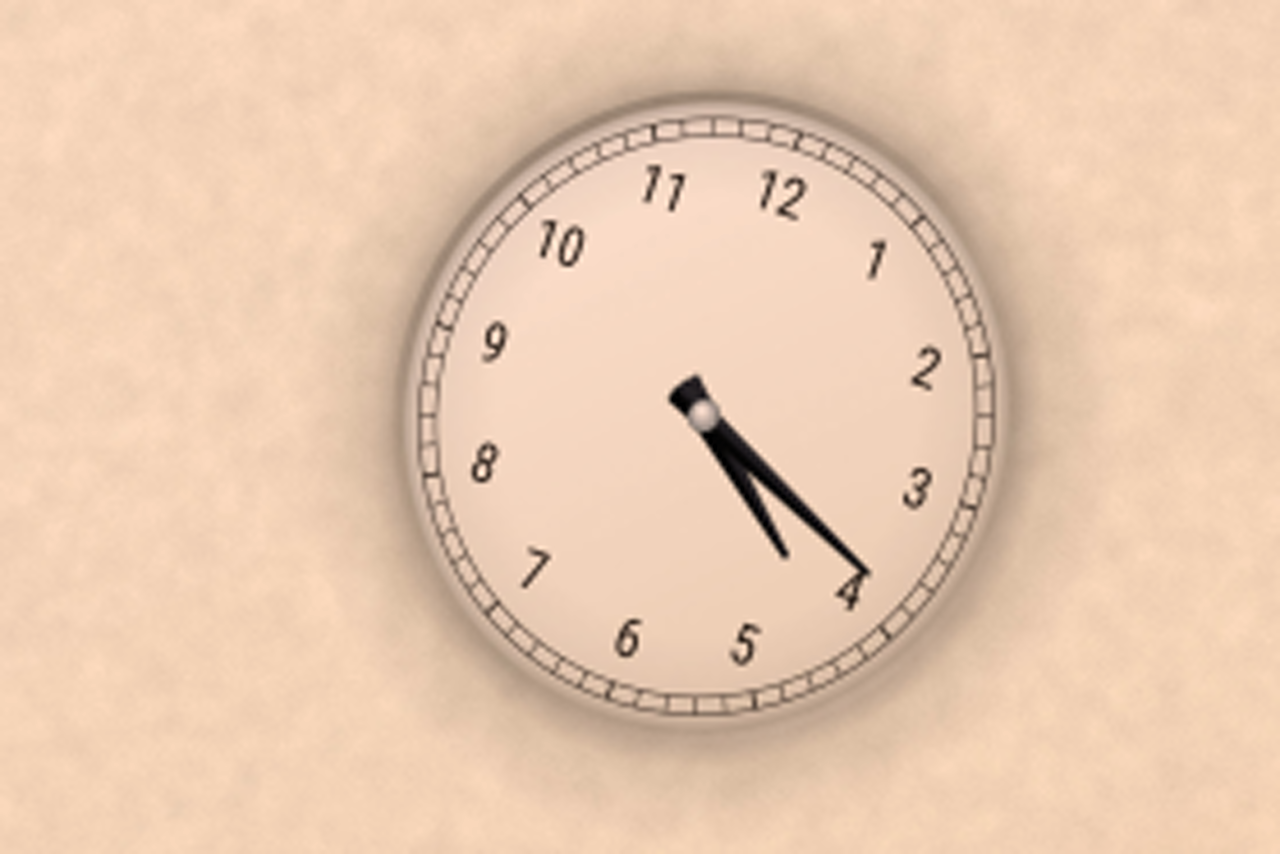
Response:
4,19
